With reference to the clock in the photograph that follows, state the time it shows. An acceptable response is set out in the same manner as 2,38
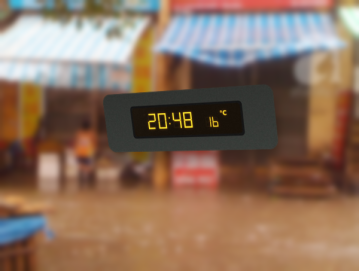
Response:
20,48
